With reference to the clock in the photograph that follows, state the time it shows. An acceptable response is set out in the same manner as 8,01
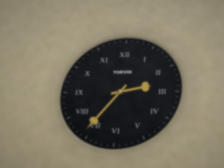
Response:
2,36
